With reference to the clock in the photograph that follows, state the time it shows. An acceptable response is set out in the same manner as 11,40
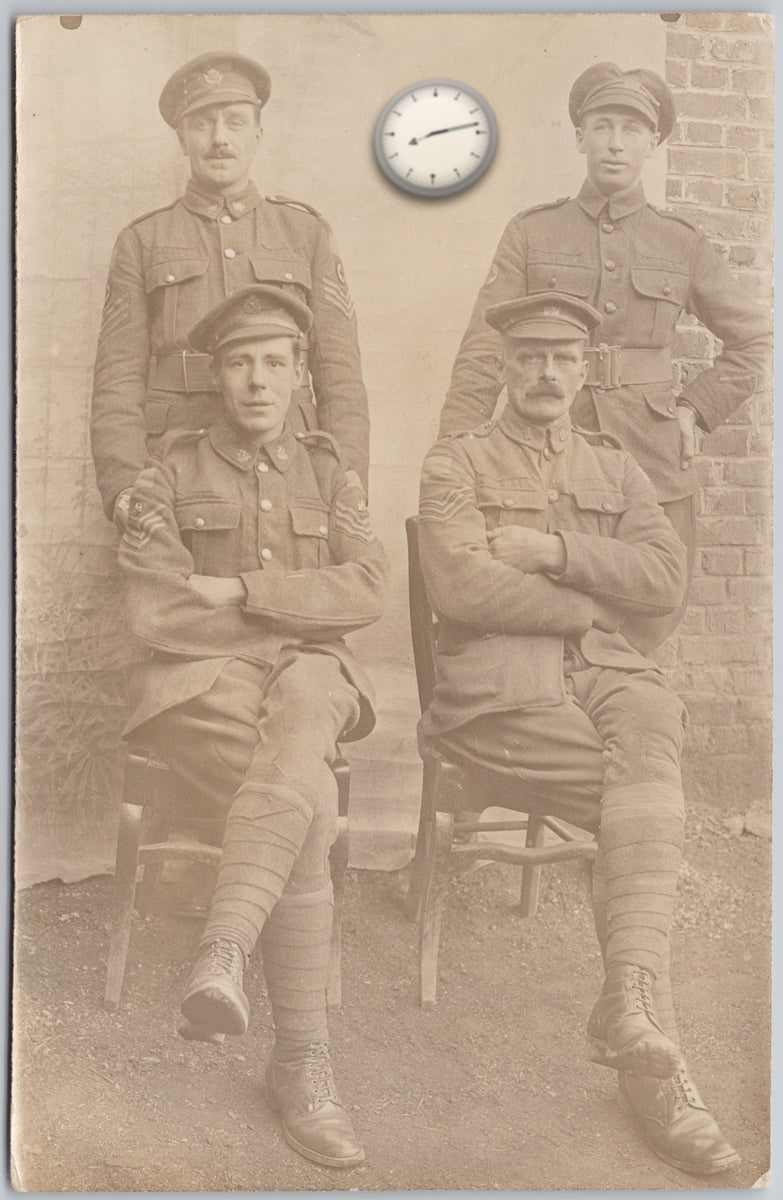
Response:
8,13
